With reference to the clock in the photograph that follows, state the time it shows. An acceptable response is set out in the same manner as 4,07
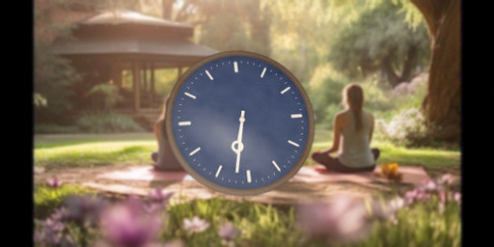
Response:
6,32
